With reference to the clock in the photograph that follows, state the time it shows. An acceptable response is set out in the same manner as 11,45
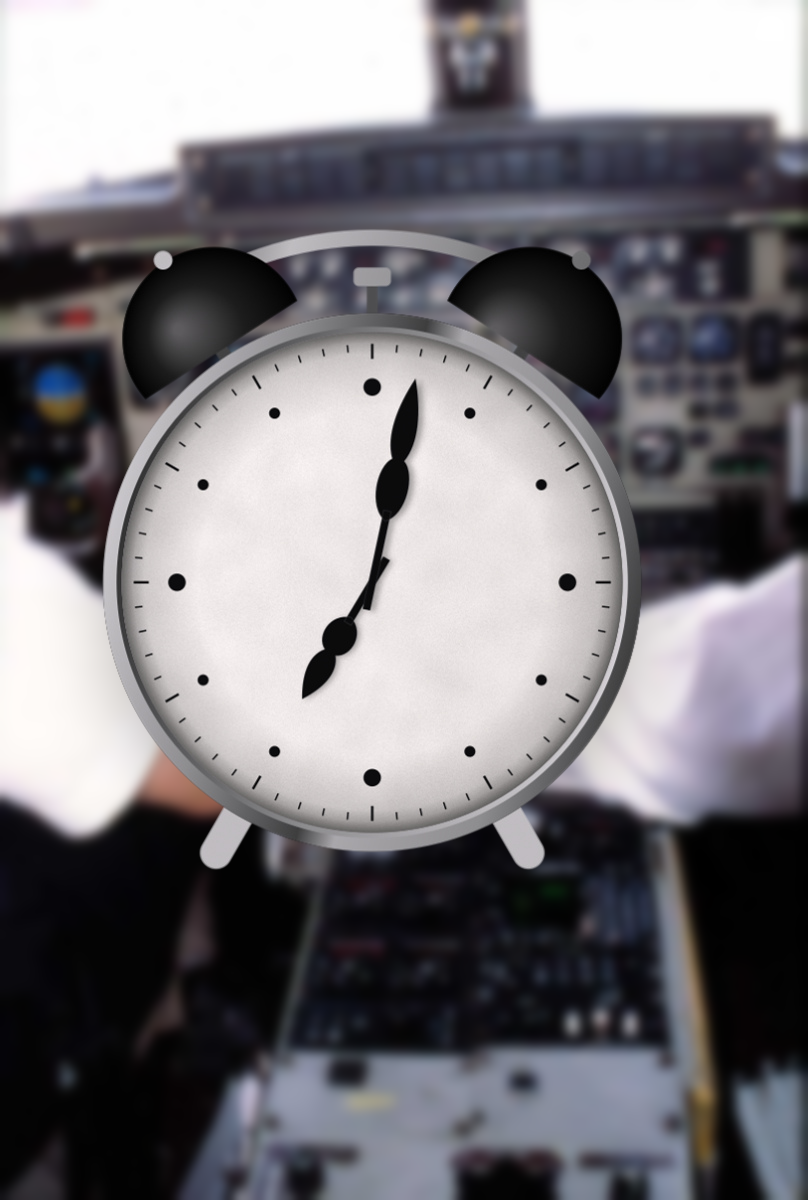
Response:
7,02
